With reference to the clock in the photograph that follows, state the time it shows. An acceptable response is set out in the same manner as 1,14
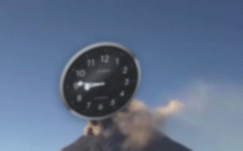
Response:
8,46
